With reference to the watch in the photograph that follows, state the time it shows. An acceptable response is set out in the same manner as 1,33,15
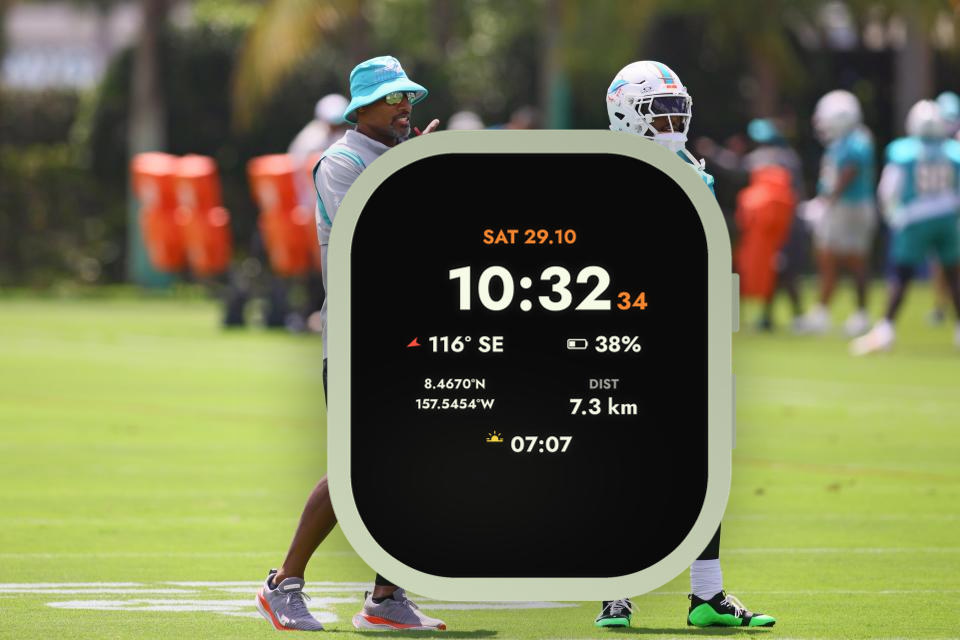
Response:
10,32,34
